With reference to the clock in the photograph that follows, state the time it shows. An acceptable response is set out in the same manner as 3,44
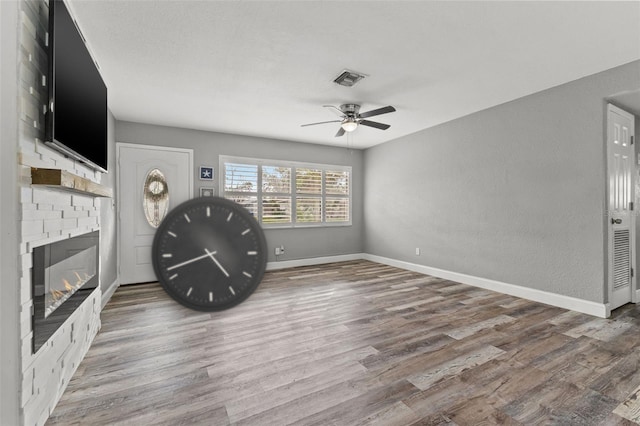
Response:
4,42
